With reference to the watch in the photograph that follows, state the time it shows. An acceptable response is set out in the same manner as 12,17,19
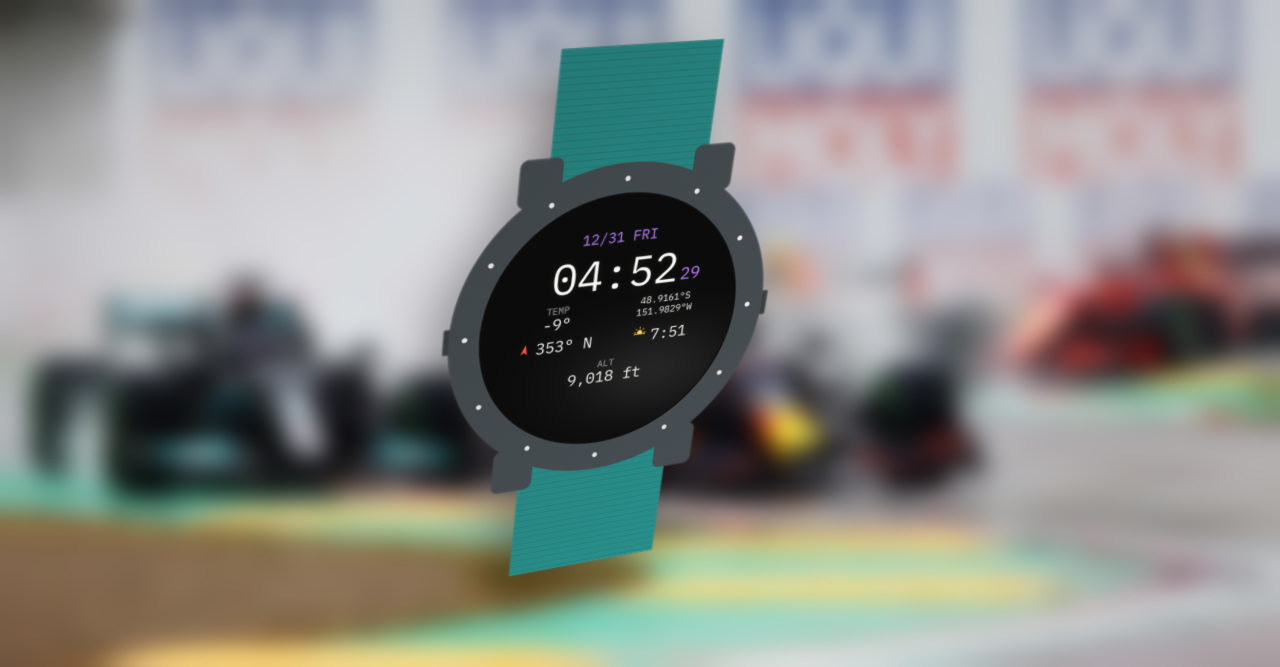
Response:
4,52,29
